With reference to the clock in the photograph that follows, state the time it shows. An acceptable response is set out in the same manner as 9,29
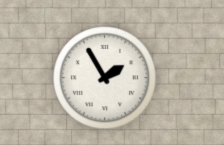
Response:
1,55
